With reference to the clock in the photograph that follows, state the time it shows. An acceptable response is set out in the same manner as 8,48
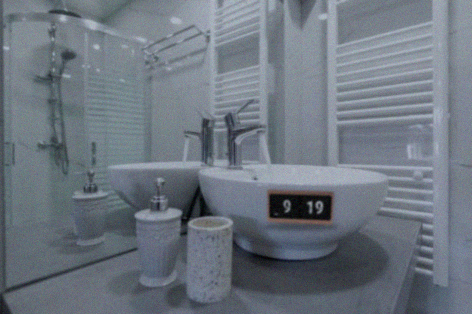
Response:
9,19
